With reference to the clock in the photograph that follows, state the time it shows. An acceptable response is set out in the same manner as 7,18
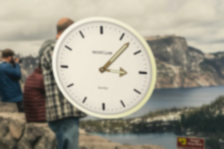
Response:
3,07
